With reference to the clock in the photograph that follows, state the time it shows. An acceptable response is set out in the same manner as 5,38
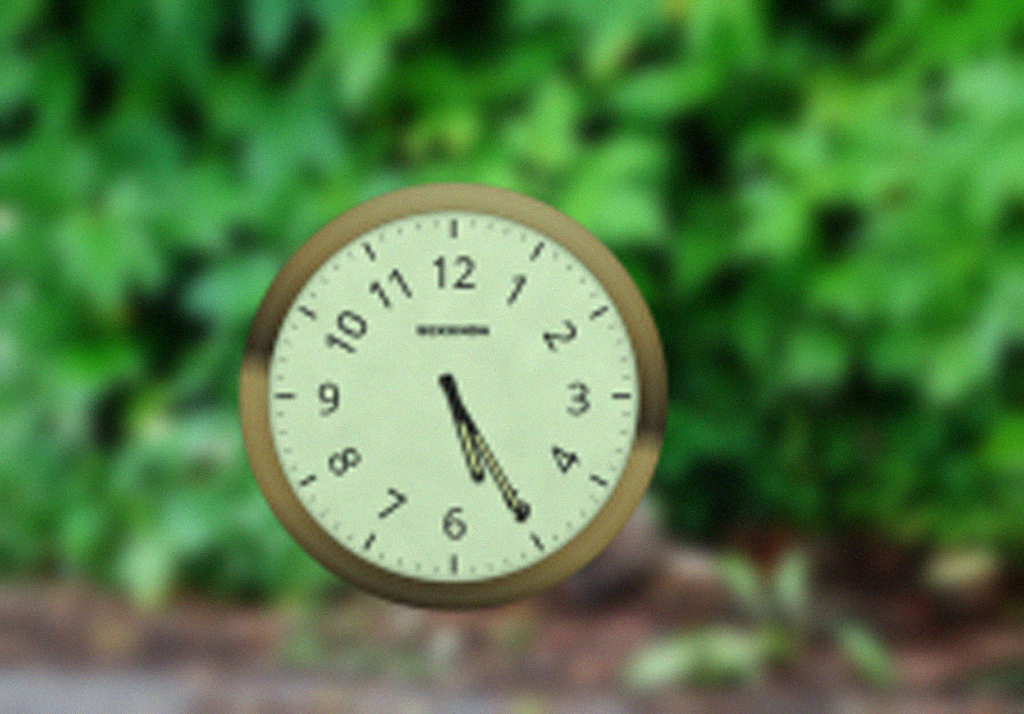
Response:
5,25
